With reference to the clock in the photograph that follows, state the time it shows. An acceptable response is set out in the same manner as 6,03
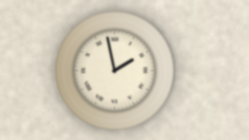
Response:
1,58
